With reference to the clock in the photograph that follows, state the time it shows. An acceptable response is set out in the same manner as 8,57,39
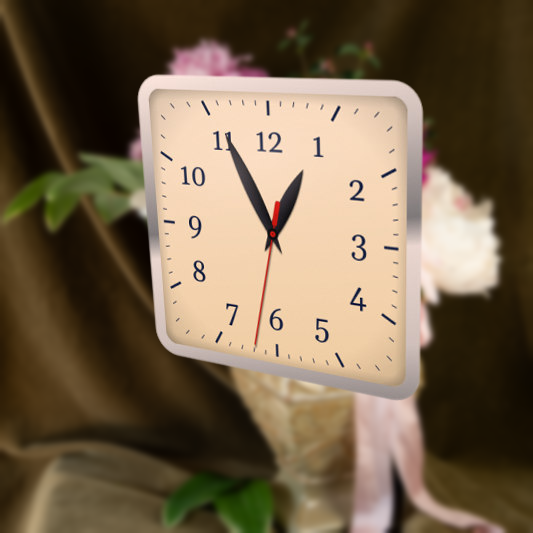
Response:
12,55,32
